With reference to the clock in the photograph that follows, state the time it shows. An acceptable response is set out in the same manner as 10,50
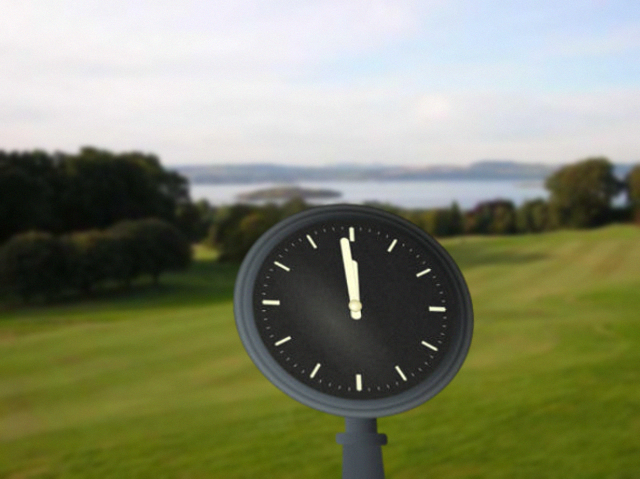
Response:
11,59
